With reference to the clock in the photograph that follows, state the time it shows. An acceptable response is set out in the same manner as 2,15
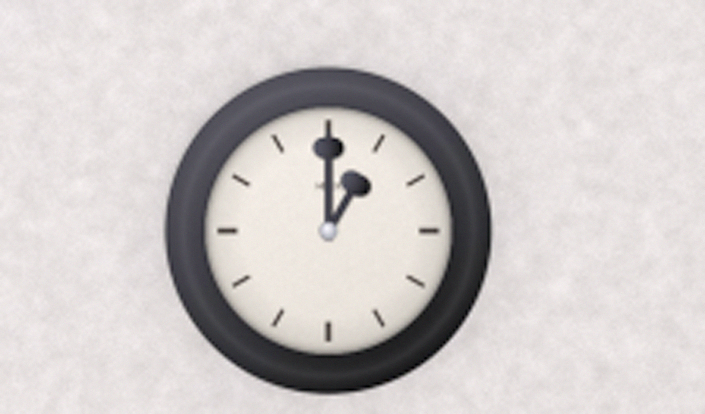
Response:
1,00
